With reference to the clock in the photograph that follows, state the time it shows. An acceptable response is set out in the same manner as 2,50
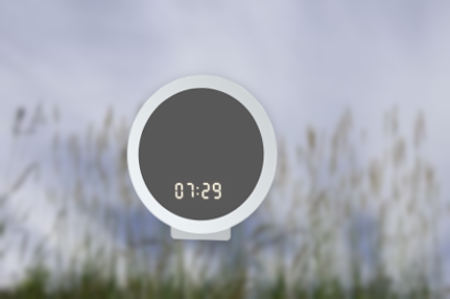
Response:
7,29
